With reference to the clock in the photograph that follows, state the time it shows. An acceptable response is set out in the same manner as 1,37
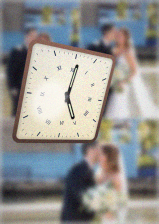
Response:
5,01
